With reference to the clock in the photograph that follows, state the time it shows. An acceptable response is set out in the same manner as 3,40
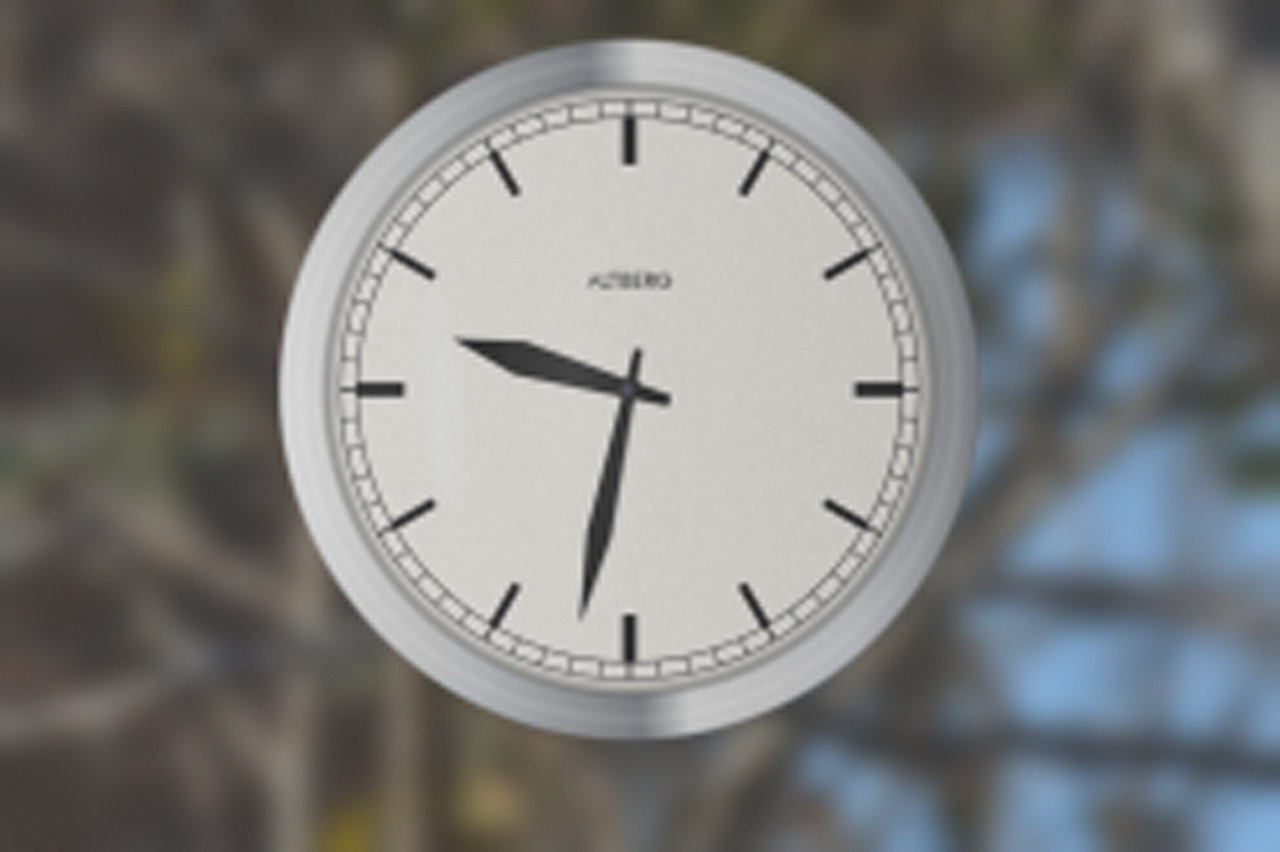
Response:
9,32
